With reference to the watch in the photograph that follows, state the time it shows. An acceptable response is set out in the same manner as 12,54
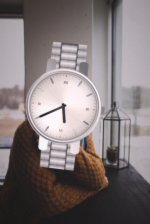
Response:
5,40
